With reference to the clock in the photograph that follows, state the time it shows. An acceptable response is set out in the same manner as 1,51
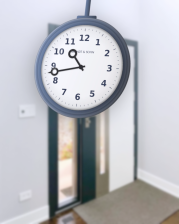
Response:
10,43
